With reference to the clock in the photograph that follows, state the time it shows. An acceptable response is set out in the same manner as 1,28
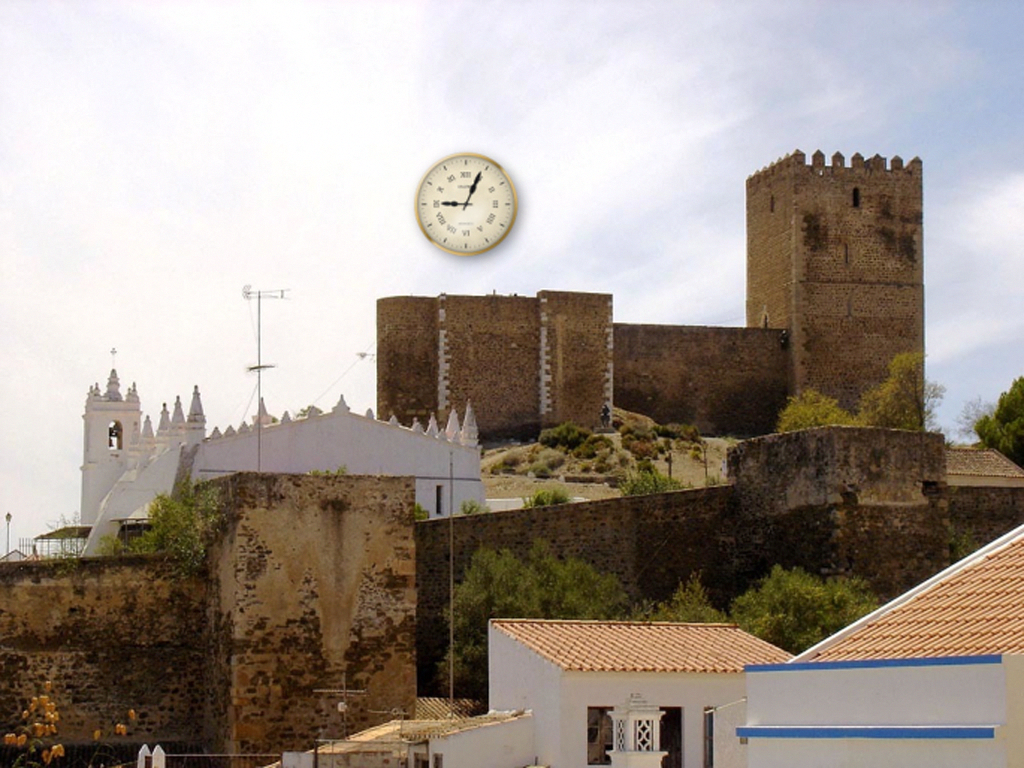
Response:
9,04
